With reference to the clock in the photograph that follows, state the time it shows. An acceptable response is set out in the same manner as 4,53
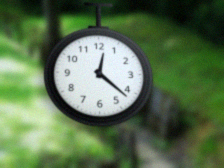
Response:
12,22
